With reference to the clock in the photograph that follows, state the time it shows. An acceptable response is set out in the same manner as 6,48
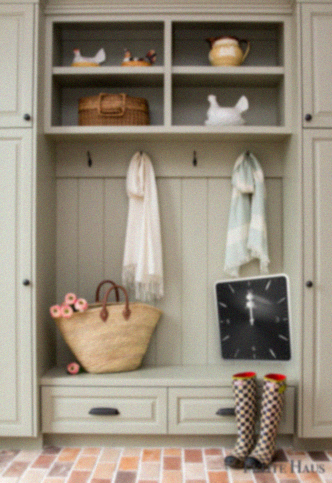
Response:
12,00
